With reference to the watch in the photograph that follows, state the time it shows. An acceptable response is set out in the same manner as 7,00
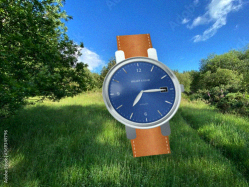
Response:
7,15
